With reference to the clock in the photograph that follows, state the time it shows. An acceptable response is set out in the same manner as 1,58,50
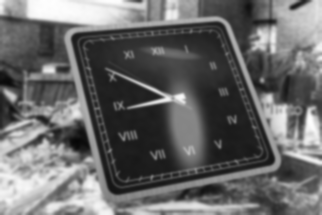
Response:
8,50,52
